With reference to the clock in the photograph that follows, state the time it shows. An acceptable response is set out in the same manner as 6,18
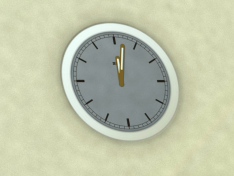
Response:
12,02
